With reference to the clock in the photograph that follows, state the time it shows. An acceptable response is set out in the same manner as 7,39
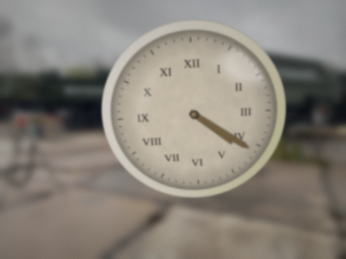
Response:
4,21
